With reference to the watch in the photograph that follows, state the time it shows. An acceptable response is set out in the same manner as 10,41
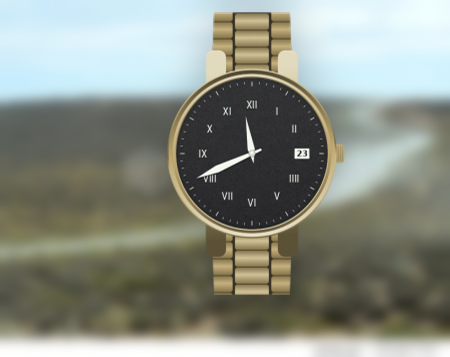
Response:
11,41
